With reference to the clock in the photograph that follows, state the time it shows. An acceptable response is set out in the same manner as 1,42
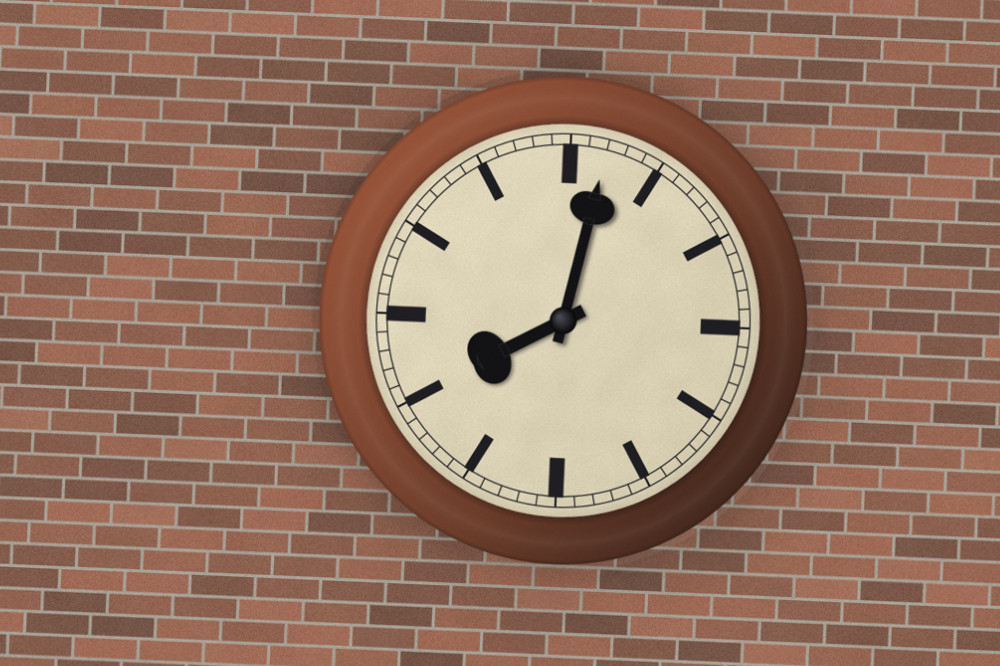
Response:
8,02
